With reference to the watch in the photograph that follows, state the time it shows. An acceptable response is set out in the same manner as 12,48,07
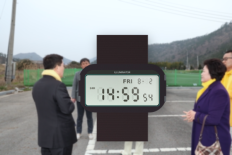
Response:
14,59,54
